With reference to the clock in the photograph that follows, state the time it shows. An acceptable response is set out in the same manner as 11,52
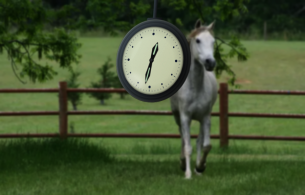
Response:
12,32
